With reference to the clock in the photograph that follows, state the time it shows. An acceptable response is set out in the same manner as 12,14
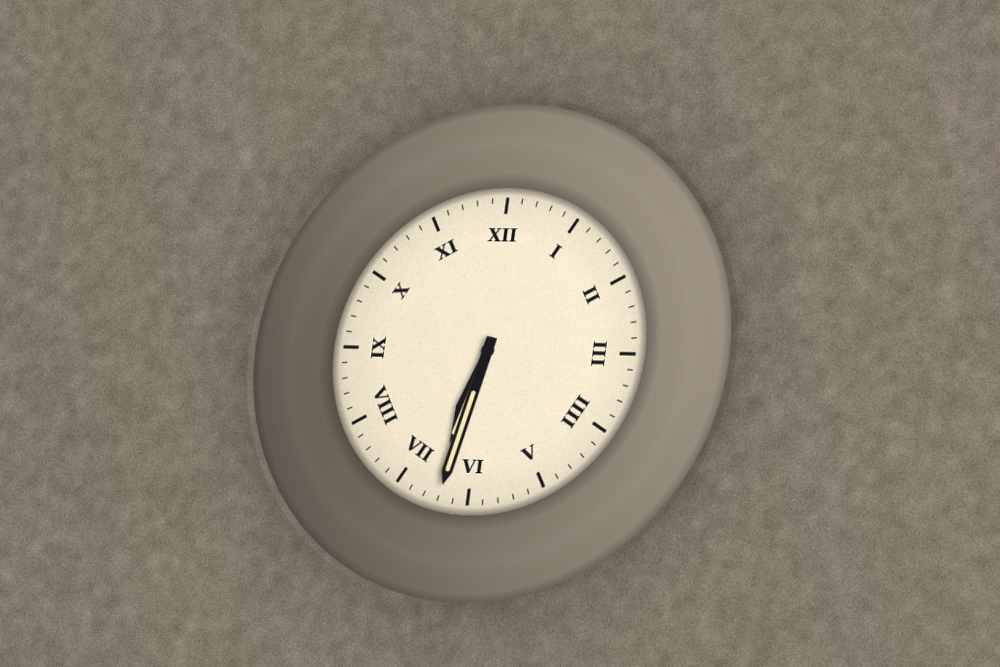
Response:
6,32
